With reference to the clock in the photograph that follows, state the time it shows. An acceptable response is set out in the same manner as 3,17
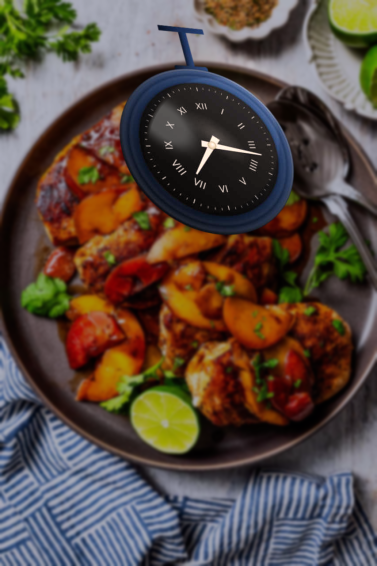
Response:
7,17
